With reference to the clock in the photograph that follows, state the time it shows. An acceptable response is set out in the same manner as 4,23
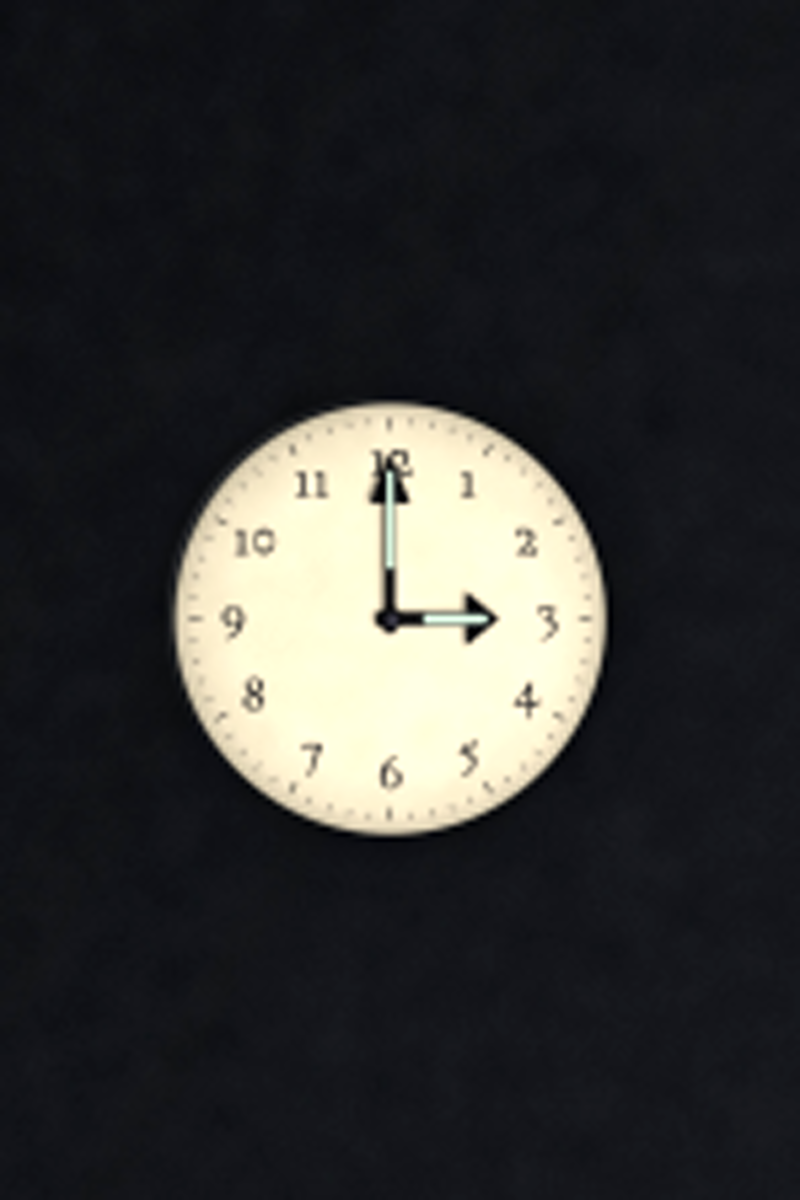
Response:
3,00
